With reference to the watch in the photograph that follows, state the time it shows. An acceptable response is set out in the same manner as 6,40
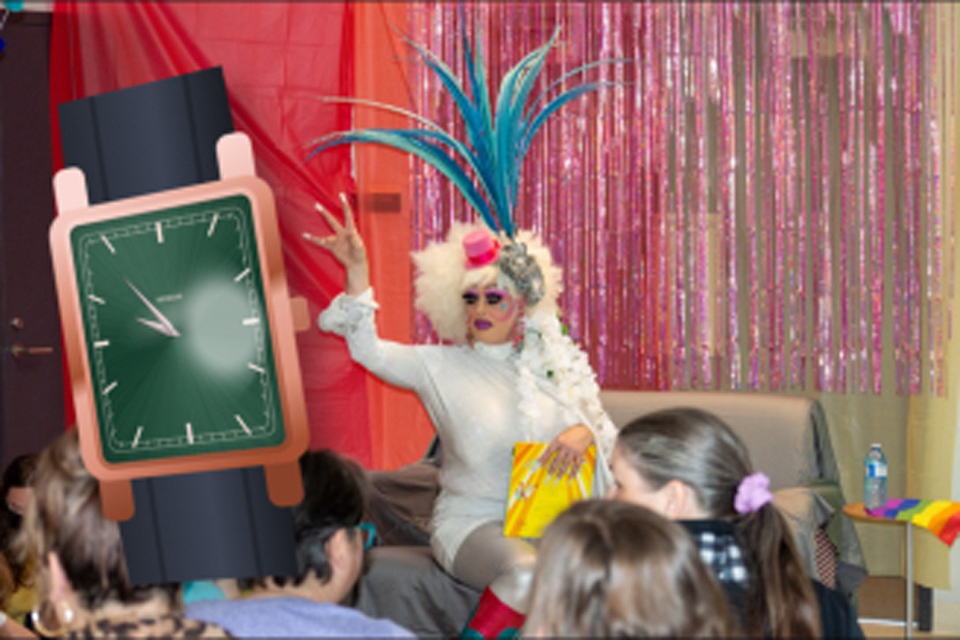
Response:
9,54
